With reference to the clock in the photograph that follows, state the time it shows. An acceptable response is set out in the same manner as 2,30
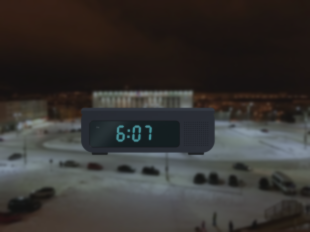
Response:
6,07
